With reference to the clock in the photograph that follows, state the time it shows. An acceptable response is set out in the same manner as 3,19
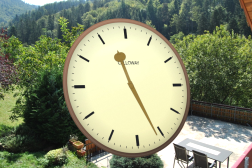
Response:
11,26
